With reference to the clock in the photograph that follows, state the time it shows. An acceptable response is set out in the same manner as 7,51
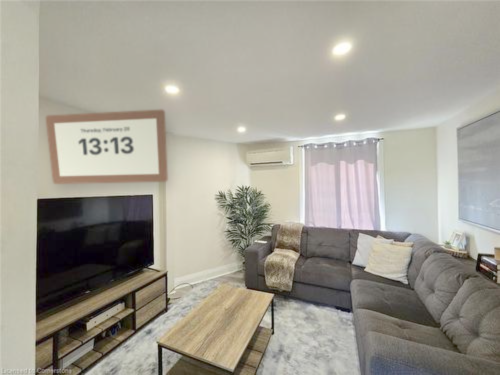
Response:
13,13
